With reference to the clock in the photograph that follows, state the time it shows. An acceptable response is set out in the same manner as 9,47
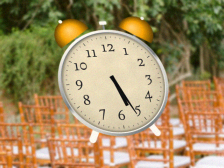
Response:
5,26
